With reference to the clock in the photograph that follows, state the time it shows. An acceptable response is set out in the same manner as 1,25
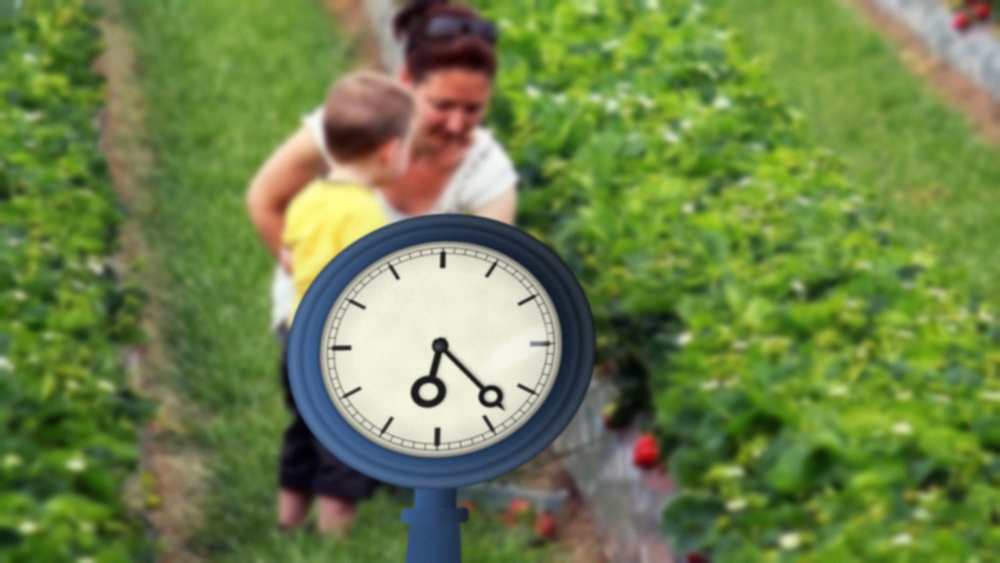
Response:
6,23
